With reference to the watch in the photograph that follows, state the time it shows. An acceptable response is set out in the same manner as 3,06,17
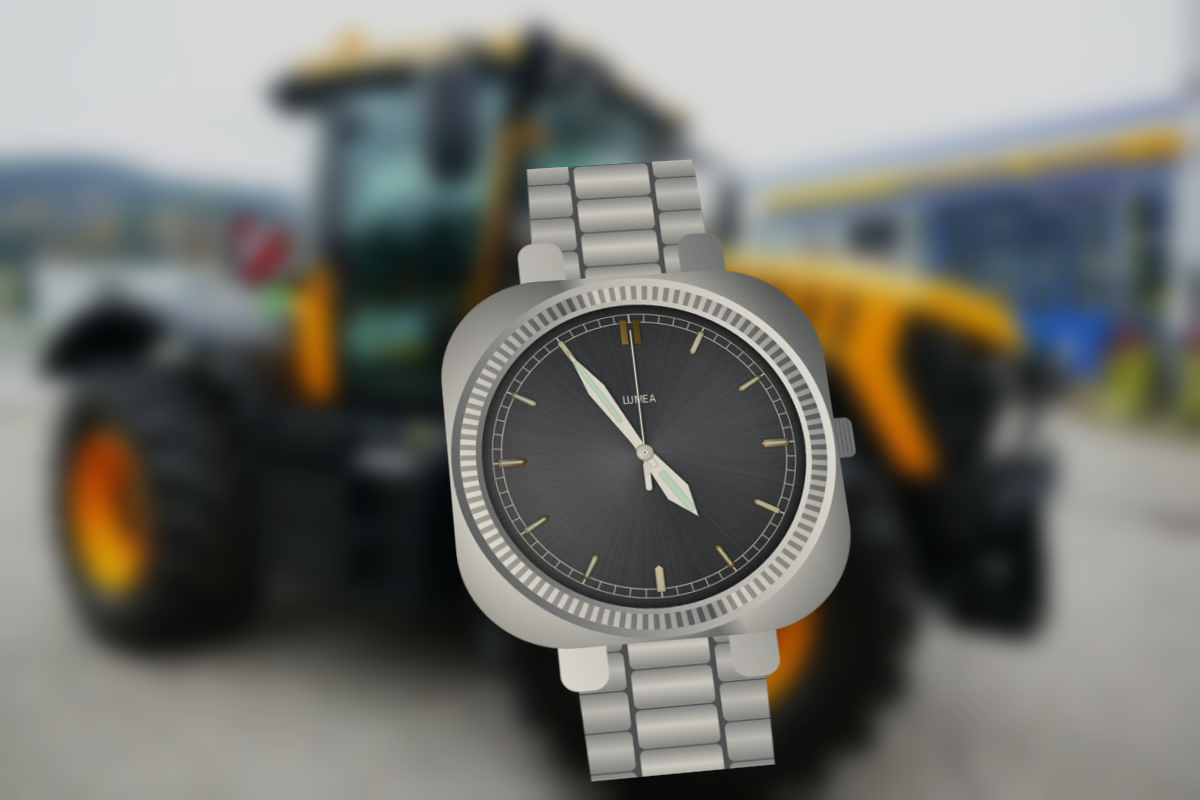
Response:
4,55,00
